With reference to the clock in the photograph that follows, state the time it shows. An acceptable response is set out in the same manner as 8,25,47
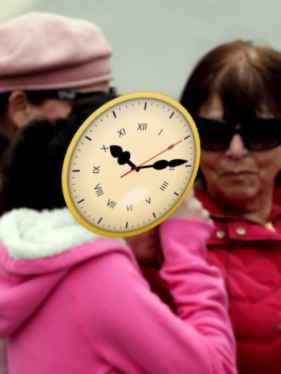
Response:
10,14,10
